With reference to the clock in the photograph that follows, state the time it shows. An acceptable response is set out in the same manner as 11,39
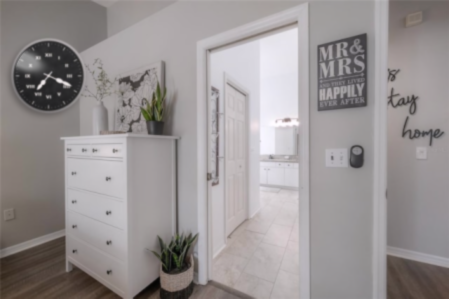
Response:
7,19
